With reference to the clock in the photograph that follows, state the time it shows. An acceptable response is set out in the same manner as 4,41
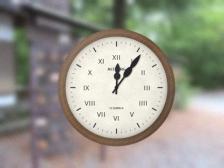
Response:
12,06
